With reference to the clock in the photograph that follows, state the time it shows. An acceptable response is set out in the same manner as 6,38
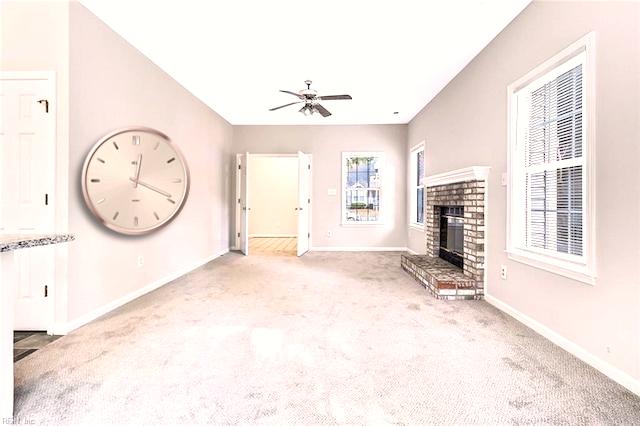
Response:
12,19
